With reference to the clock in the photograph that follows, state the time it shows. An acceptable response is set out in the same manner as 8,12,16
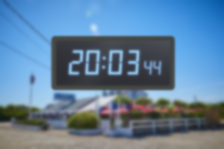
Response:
20,03,44
